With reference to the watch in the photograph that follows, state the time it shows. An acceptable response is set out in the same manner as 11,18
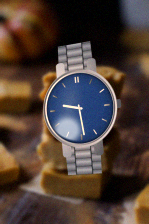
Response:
9,29
